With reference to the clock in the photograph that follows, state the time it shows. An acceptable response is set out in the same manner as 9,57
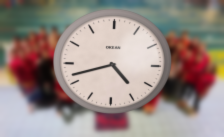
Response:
4,42
